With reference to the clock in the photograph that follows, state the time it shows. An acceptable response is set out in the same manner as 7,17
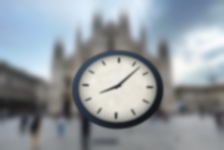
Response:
8,07
